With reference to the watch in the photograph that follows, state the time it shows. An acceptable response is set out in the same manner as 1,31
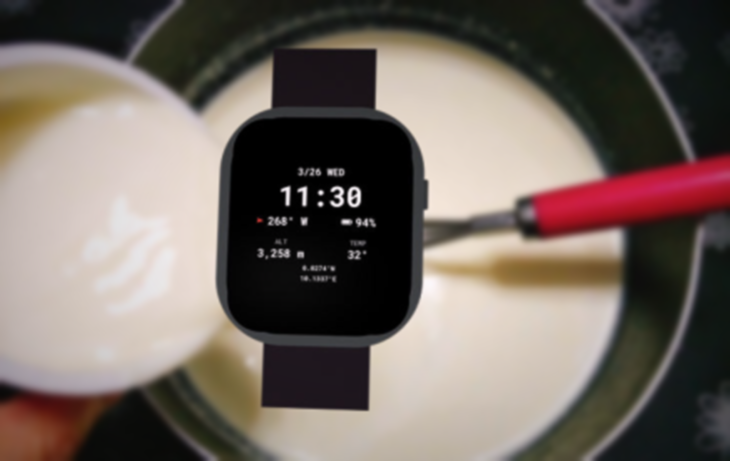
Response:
11,30
